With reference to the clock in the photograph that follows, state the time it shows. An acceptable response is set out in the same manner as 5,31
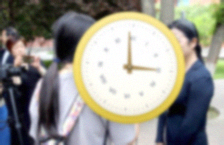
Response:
2,59
